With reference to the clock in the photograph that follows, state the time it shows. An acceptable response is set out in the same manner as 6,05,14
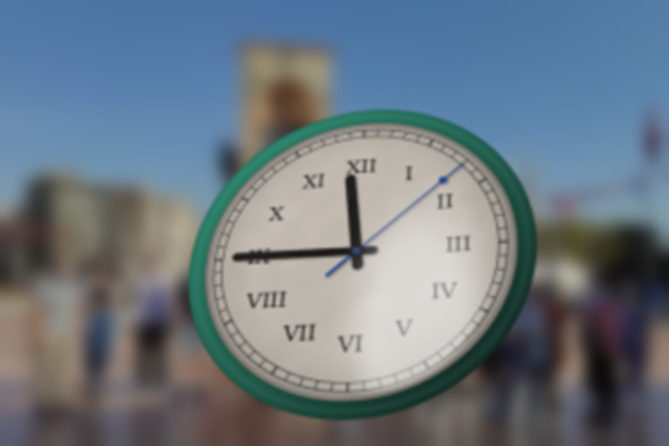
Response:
11,45,08
